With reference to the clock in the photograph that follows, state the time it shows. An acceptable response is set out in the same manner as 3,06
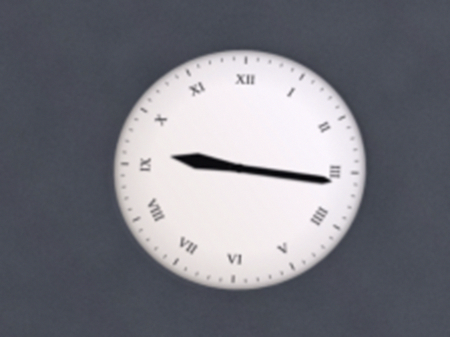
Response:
9,16
